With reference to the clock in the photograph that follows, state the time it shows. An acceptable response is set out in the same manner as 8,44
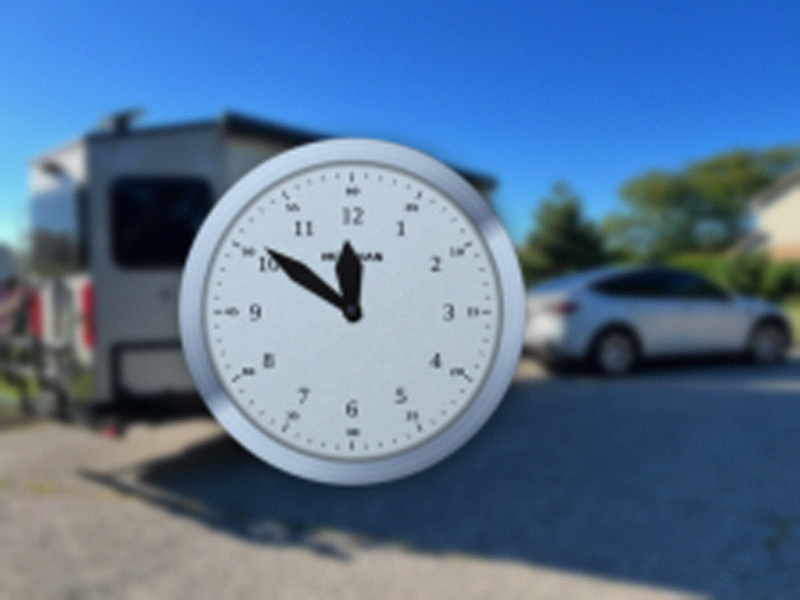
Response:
11,51
